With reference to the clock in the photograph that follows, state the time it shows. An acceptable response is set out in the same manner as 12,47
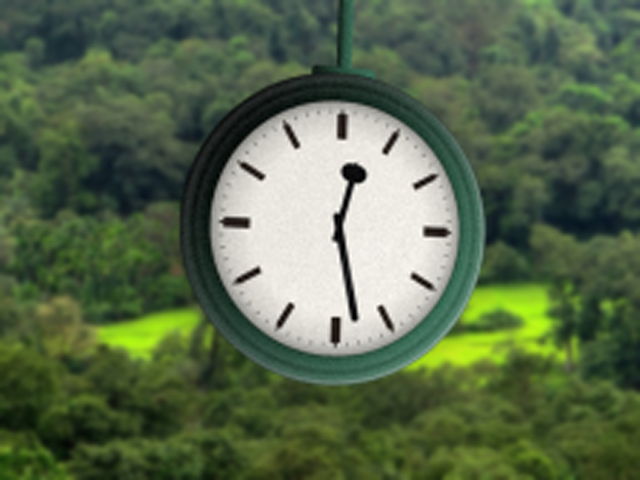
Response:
12,28
